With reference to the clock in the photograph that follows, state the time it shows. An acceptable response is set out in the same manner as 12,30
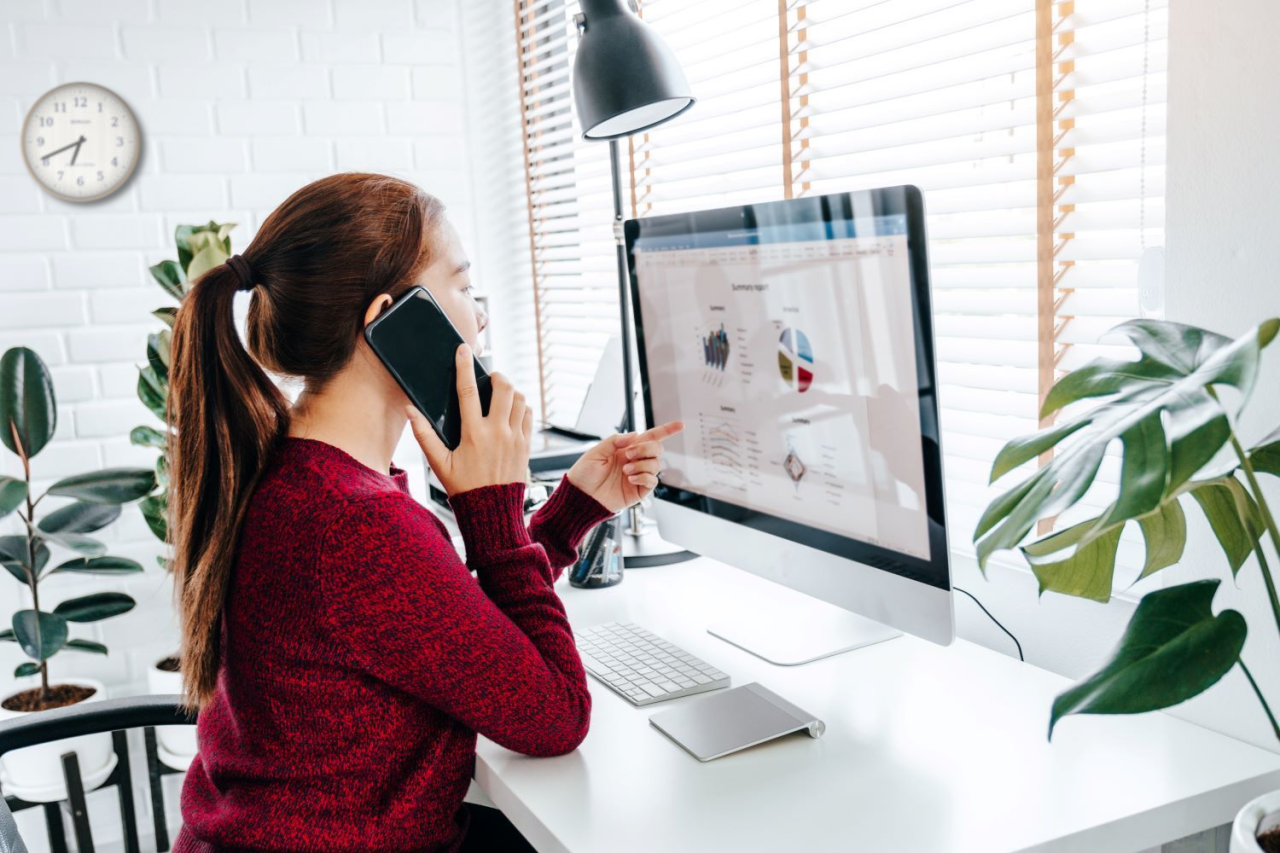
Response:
6,41
